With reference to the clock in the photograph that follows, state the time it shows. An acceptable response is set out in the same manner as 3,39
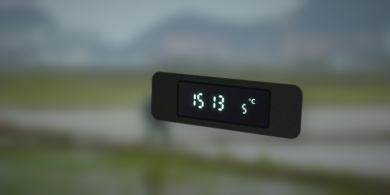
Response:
15,13
